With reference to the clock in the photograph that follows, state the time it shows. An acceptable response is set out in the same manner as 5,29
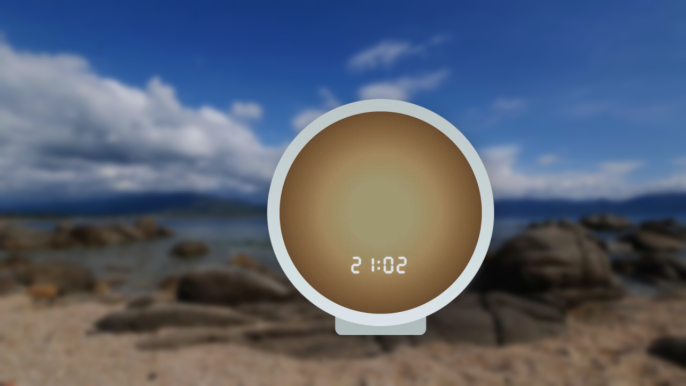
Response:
21,02
